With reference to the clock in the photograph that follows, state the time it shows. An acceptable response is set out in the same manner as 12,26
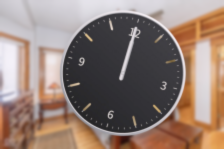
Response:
12,00
